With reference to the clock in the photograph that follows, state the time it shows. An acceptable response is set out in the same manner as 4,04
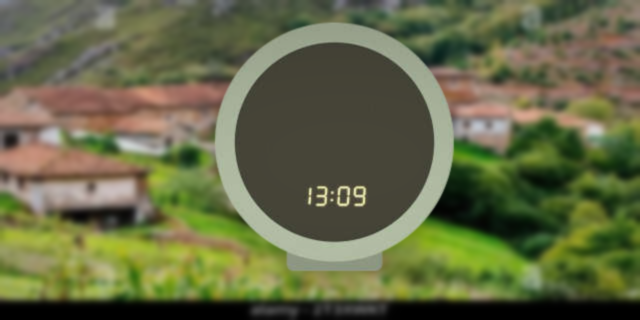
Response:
13,09
